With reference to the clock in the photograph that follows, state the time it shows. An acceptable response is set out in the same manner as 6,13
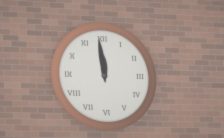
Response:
11,59
